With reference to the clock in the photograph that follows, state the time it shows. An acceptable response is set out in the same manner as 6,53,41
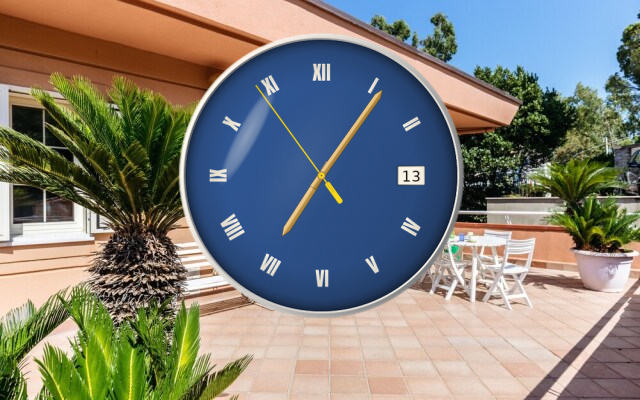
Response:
7,05,54
